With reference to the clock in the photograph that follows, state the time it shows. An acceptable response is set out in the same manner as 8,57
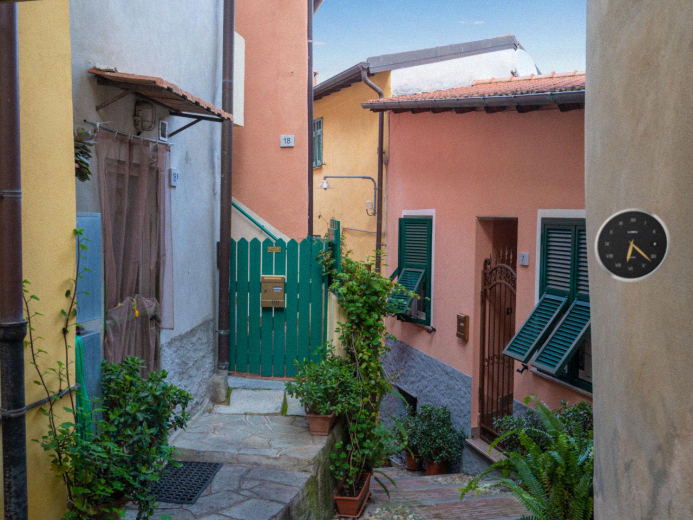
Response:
6,22
